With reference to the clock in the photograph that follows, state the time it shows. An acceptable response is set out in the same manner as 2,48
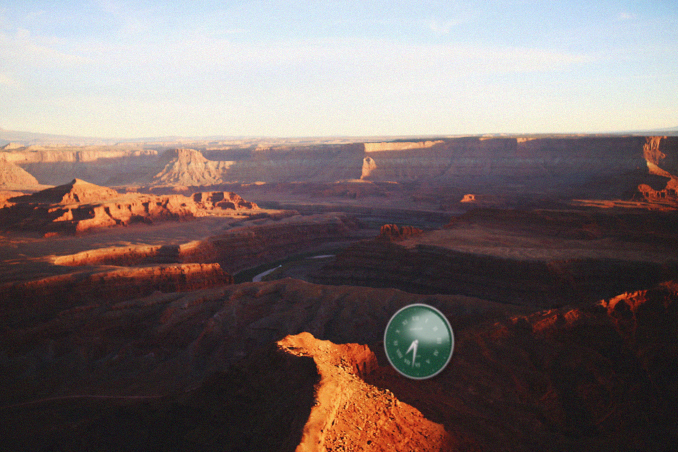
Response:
7,32
